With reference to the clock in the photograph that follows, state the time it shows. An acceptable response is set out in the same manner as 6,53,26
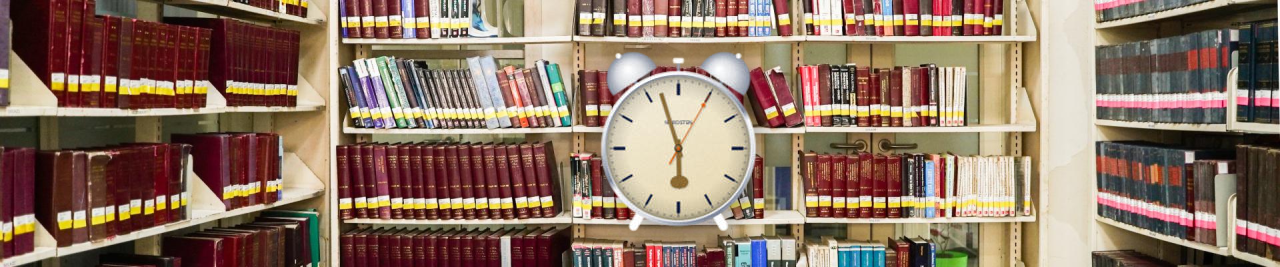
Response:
5,57,05
